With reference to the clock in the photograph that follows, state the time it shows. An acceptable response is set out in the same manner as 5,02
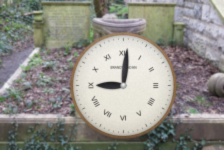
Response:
9,01
